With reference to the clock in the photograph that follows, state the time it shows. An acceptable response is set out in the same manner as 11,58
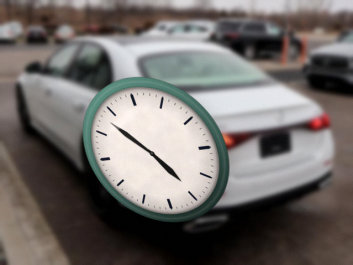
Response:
4,53
